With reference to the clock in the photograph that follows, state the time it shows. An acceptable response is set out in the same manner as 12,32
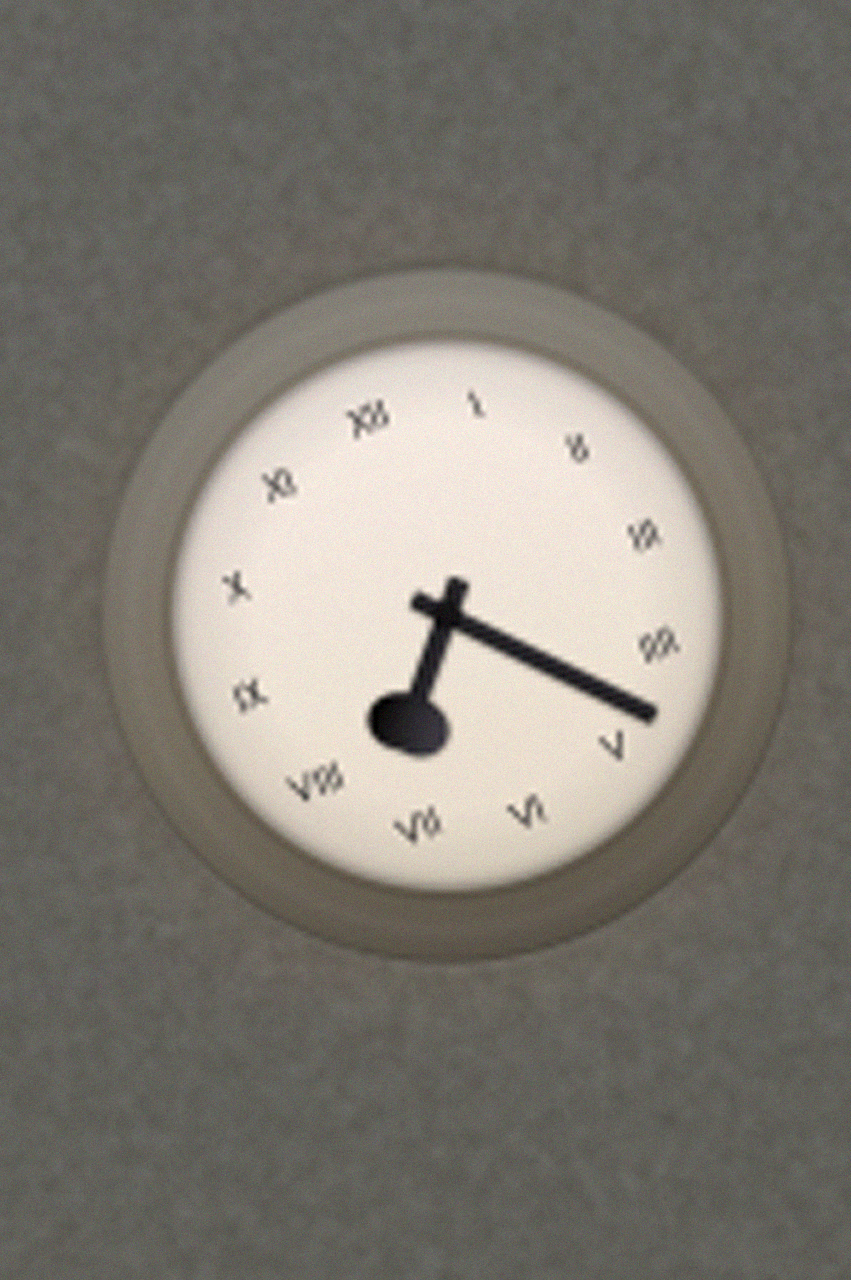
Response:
7,23
